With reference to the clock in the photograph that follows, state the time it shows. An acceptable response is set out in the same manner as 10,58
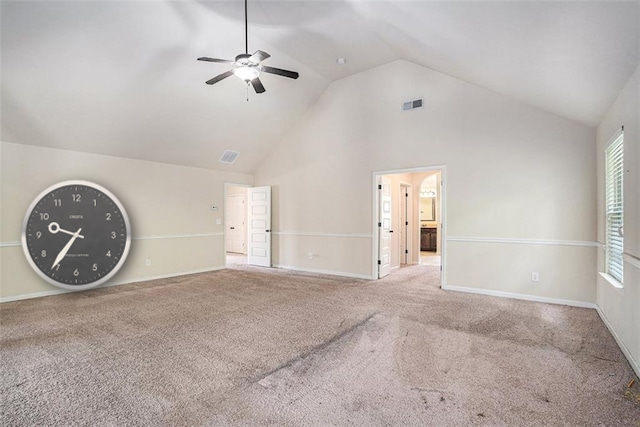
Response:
9,36
